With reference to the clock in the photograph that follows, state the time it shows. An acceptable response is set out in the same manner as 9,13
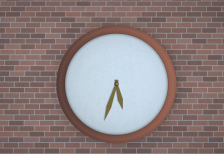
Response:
5,33
